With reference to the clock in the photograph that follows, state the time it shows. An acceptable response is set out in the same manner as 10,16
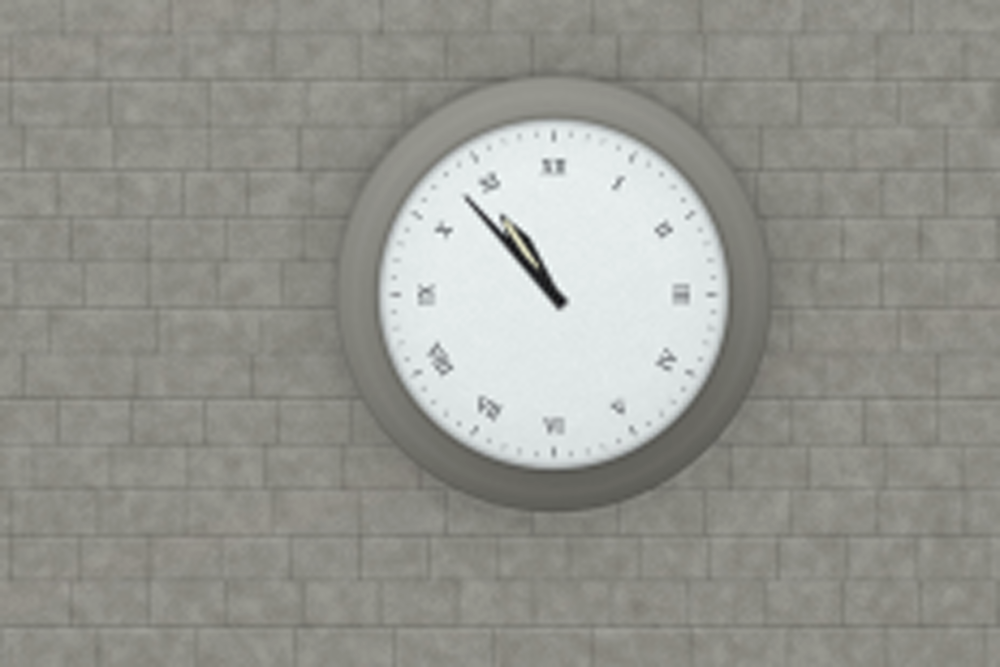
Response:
10,53
